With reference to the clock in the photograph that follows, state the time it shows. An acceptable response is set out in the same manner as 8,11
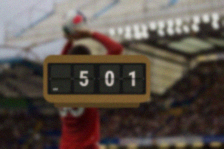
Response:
5,01
